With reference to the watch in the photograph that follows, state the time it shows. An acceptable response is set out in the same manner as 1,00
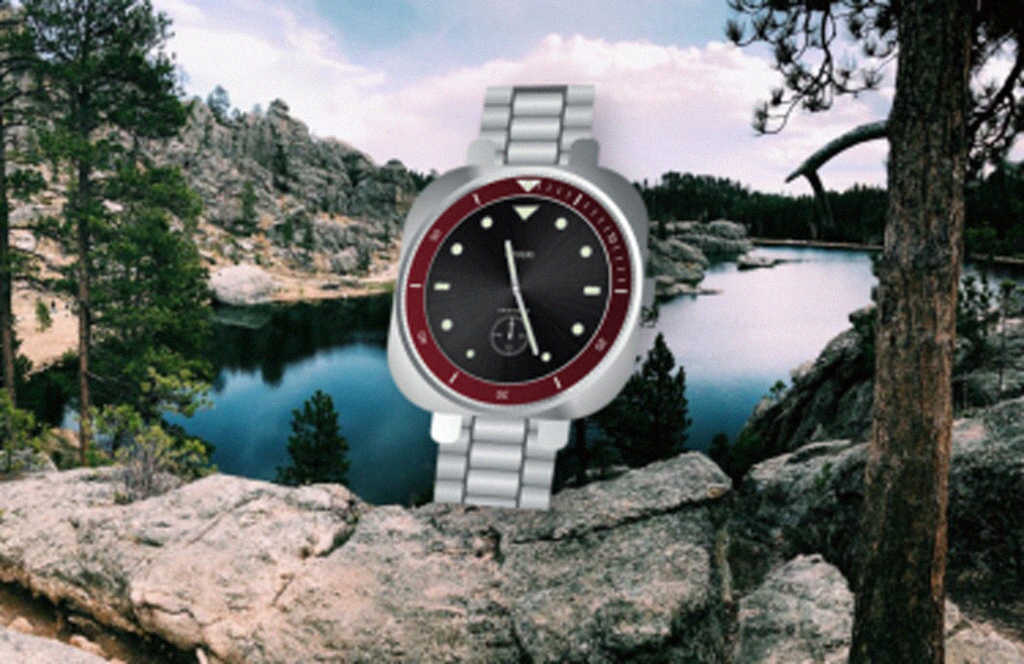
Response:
11,26
